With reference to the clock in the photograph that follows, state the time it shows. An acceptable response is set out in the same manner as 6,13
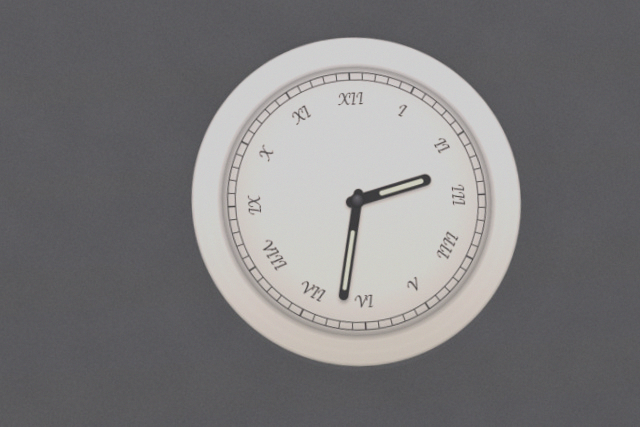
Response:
2,32
